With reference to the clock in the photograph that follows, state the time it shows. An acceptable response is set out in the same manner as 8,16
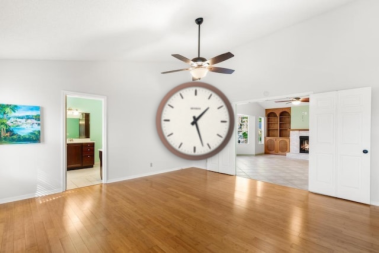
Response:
1,27
